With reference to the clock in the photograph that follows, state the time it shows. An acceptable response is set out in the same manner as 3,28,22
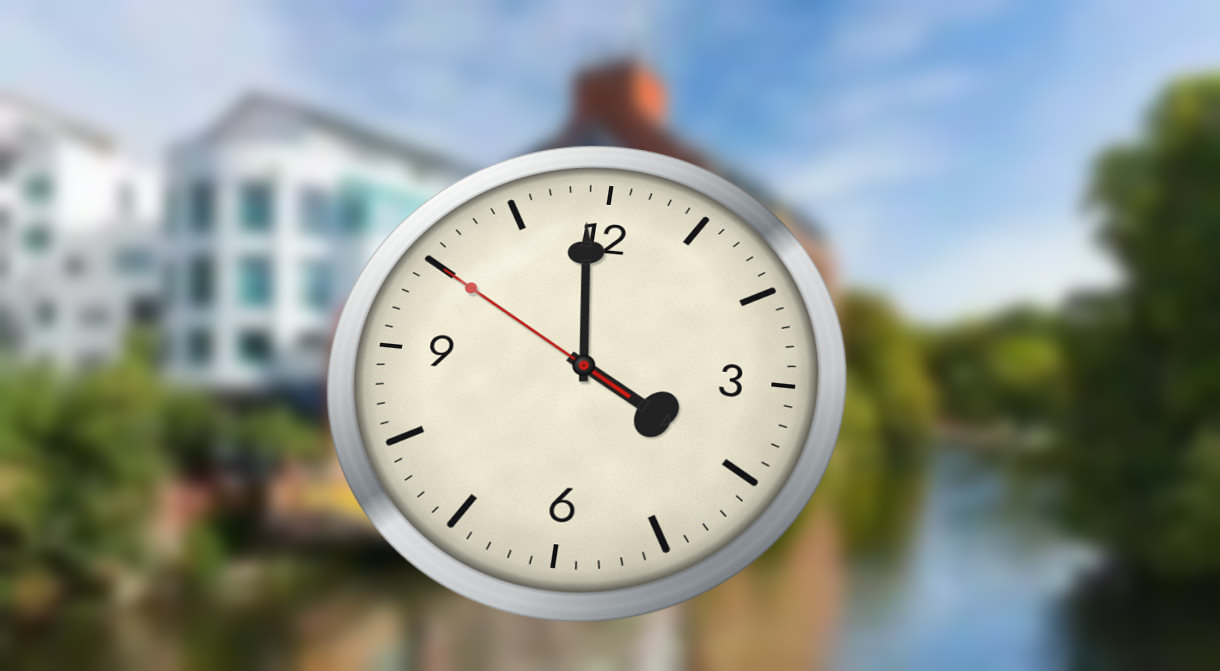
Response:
3,58,50
